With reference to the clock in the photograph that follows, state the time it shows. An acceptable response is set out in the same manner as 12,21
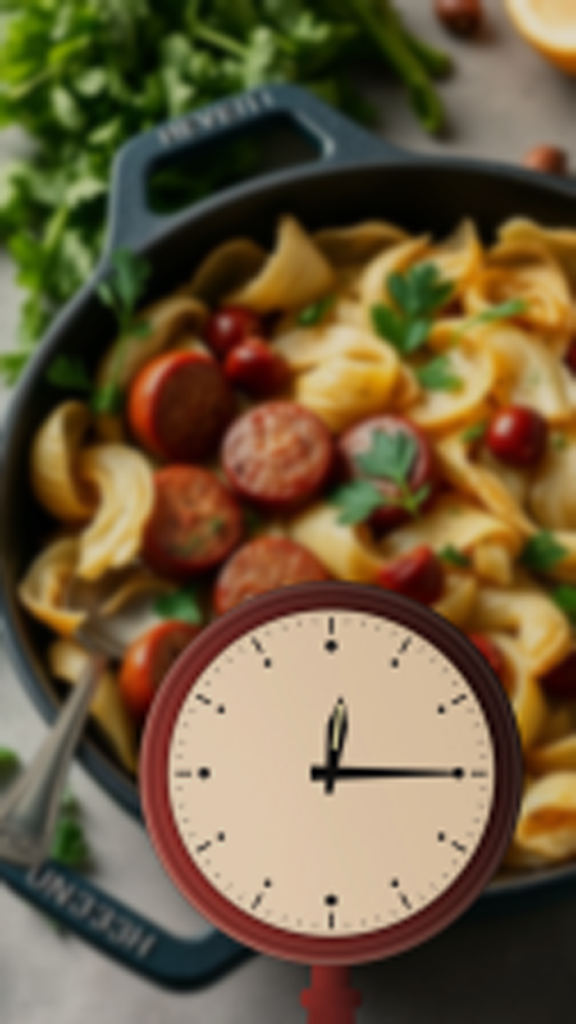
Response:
12,15
